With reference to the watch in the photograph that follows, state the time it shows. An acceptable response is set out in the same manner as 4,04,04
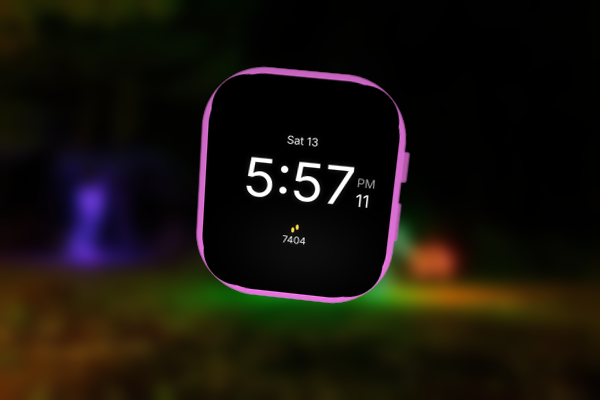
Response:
5,57,11
